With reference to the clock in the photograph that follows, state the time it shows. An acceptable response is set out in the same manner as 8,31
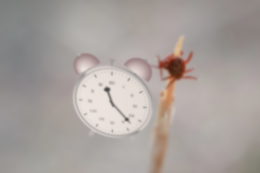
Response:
11,23
